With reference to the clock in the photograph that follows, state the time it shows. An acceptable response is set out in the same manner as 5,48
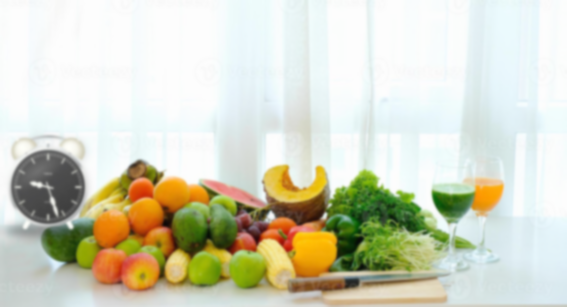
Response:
9,27
